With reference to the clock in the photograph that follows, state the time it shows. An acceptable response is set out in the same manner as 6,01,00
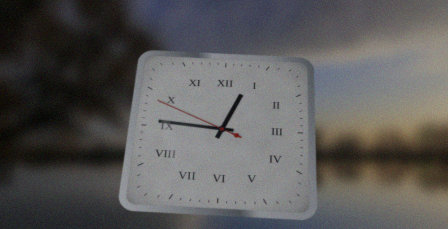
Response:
12,45,49
